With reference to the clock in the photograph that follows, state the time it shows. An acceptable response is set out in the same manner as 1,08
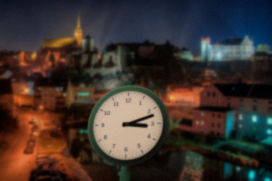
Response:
3,12
